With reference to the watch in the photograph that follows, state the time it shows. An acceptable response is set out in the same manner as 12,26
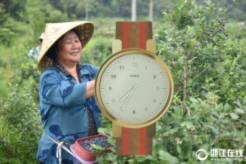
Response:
7,35
